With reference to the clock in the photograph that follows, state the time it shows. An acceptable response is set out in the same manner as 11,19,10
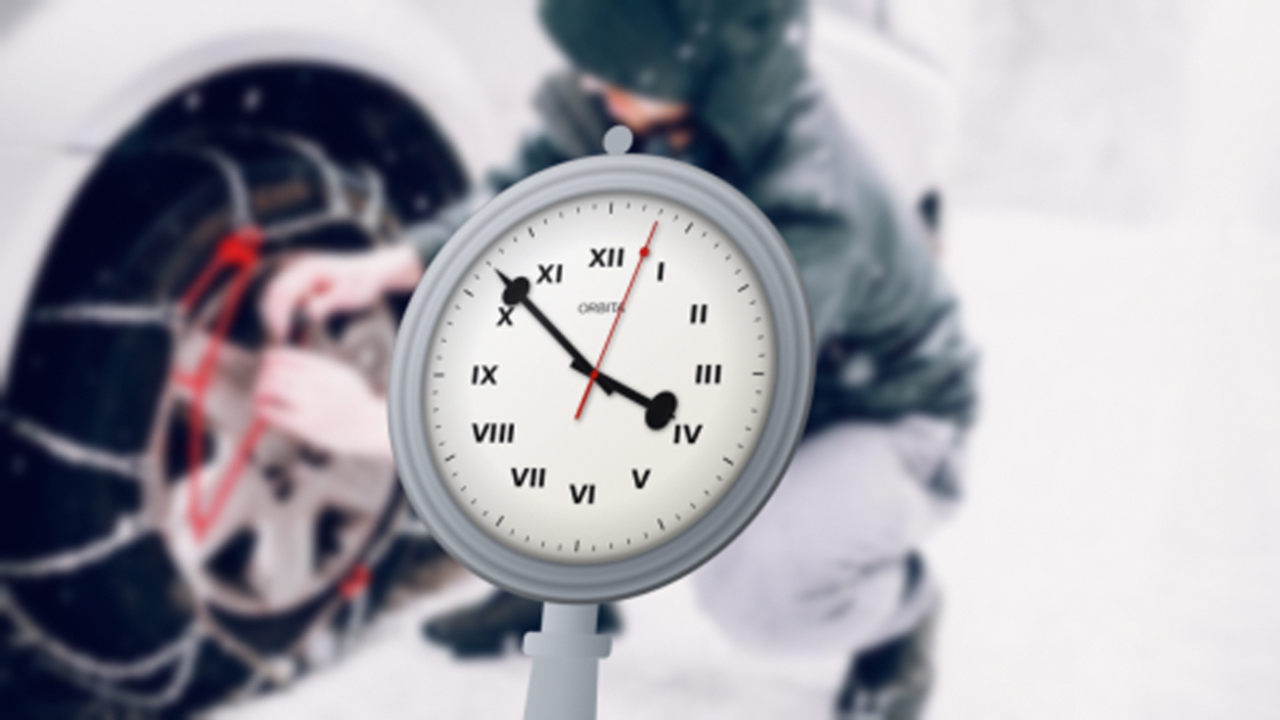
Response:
3,52,03
